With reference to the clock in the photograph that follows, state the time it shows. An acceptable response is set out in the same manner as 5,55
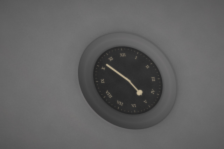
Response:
4,52
